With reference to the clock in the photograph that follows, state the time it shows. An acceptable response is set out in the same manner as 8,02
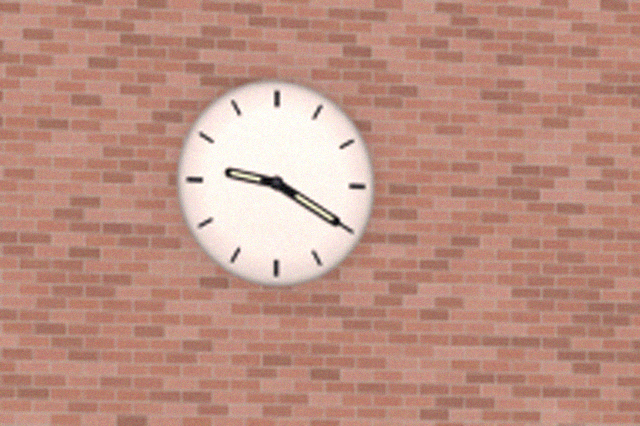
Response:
9,20
